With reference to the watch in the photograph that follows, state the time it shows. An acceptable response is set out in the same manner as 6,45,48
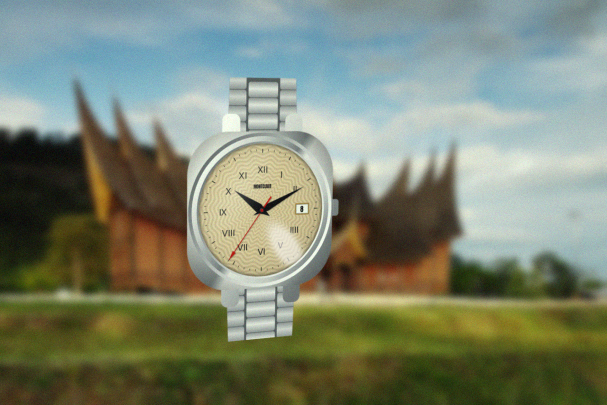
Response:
10,10,36
